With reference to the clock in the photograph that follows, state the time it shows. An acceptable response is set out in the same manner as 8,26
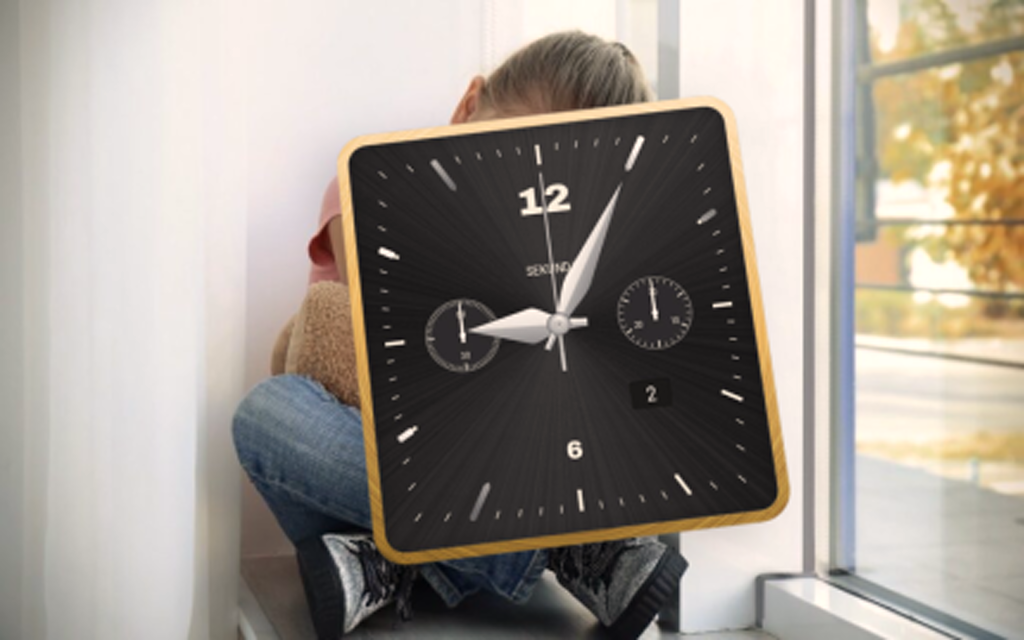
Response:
9,05
